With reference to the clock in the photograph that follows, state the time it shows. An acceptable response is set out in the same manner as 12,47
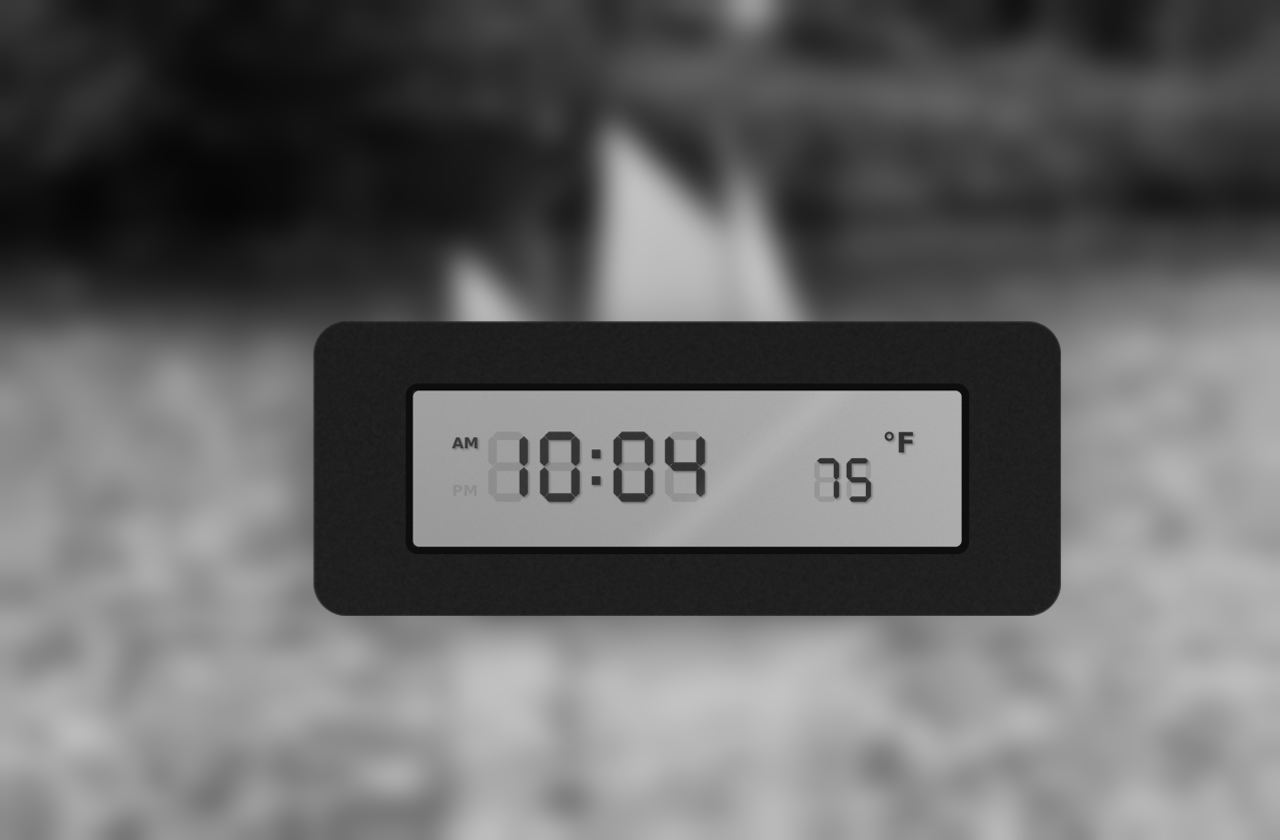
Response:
10,04
